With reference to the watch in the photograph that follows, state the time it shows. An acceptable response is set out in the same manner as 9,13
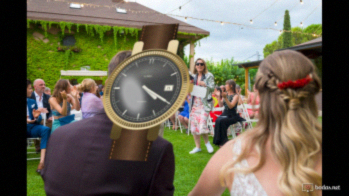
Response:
4,20
